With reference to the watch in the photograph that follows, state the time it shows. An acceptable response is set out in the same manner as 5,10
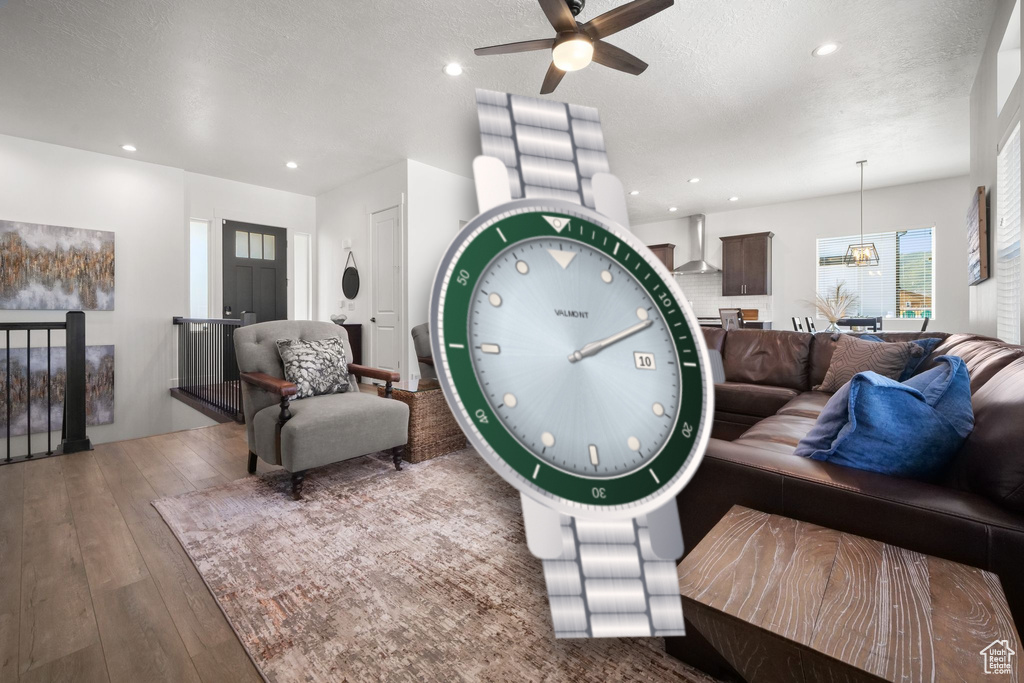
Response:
2,11
